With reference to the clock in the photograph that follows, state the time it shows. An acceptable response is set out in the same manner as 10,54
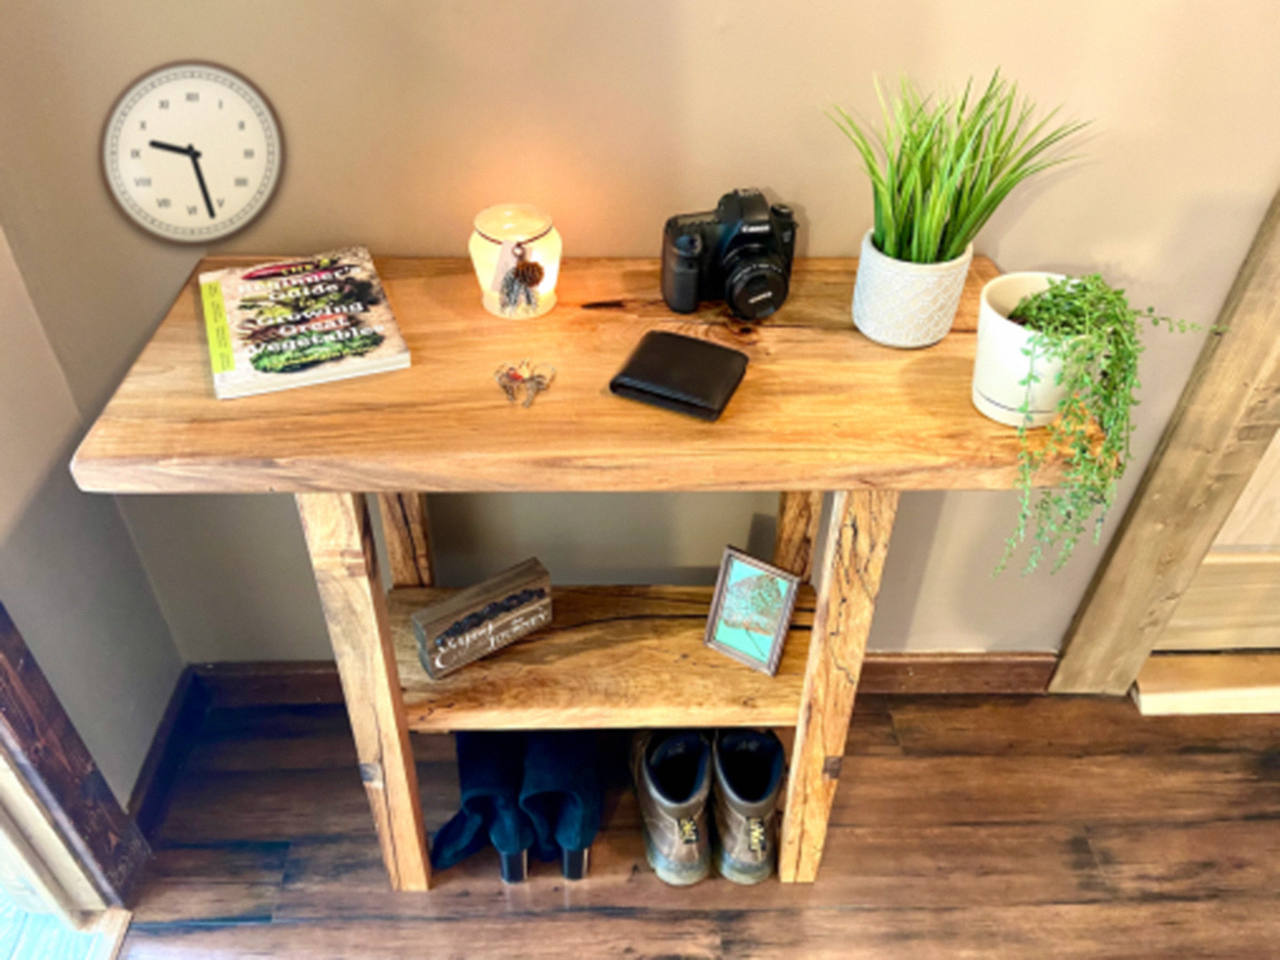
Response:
9,27
